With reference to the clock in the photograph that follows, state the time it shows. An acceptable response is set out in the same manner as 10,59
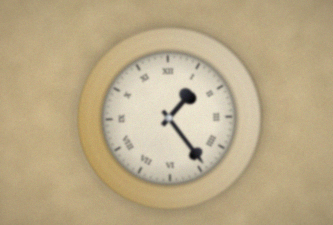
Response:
1,24
